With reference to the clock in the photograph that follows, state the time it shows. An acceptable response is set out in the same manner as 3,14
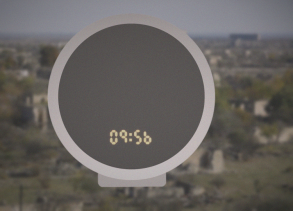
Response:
9,56
